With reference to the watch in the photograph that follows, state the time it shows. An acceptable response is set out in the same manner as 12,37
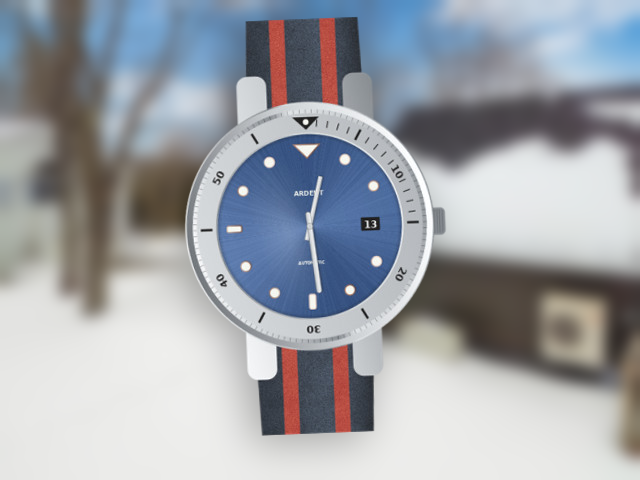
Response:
12,29
